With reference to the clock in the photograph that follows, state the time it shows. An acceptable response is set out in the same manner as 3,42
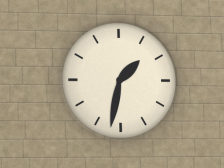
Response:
1,32
